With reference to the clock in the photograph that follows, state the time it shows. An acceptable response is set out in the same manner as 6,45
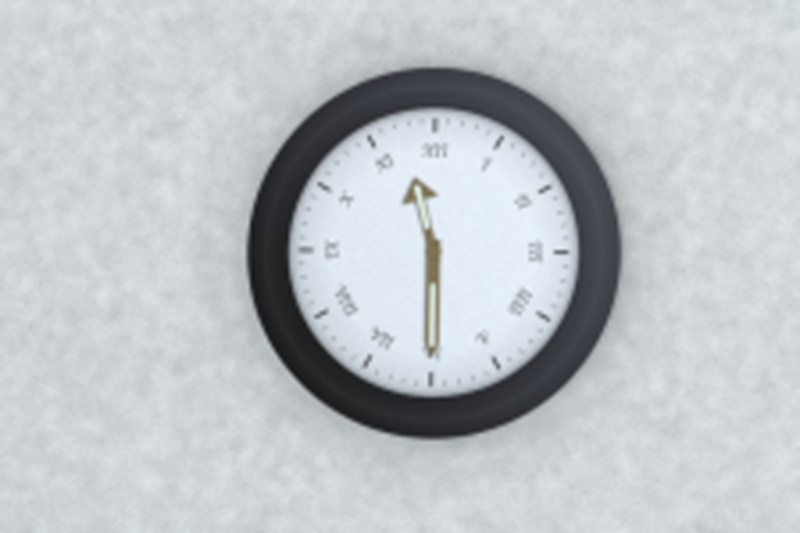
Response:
11,30
